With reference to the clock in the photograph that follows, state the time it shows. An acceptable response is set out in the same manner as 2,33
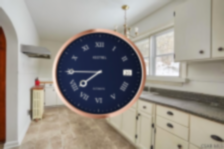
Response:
7,45
